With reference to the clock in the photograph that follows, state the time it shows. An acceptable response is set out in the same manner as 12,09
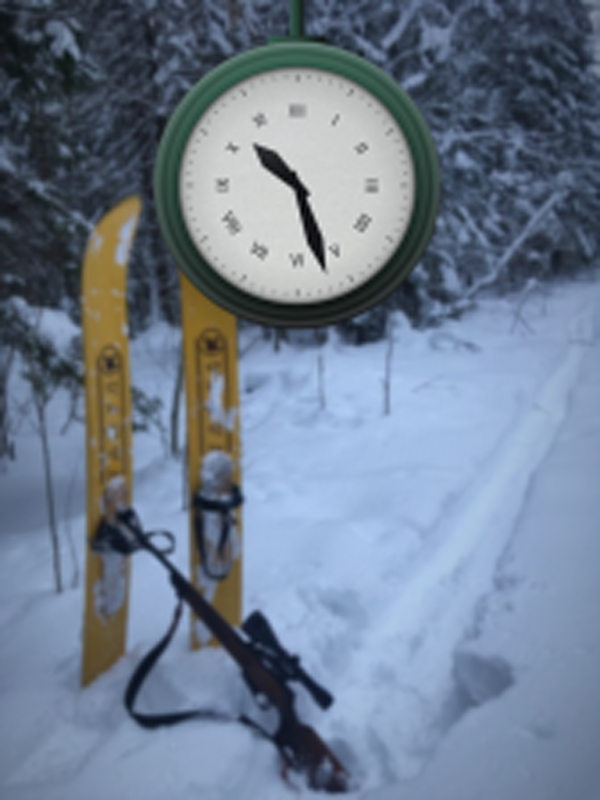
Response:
10,27
